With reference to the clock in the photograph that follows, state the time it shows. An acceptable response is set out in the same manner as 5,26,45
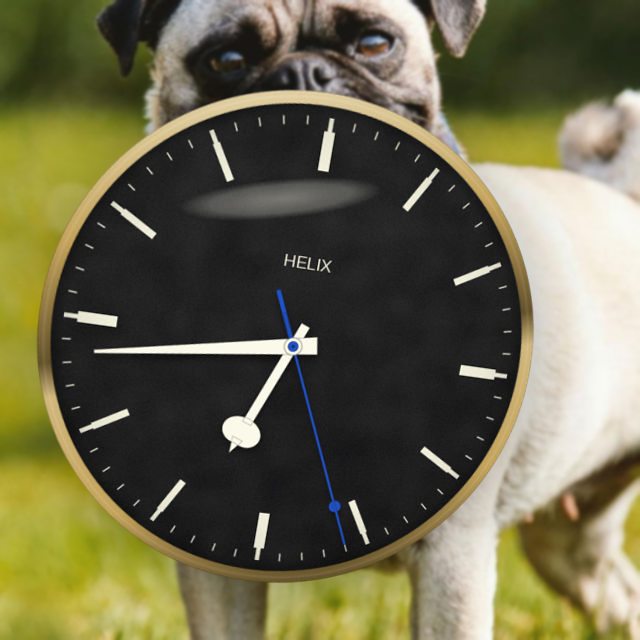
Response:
6,43,26
